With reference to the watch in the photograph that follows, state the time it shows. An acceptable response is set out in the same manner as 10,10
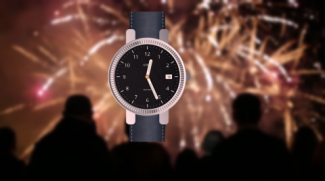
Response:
12,26
